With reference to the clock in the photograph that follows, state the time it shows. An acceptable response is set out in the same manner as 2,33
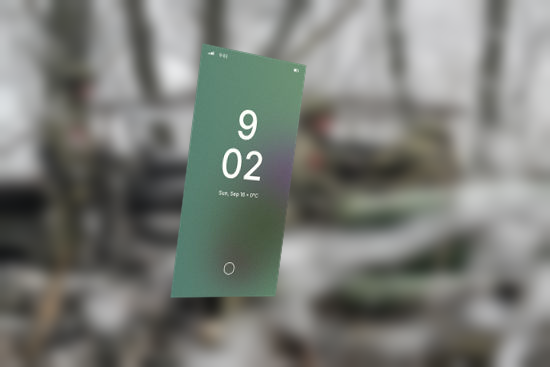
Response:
9,02
